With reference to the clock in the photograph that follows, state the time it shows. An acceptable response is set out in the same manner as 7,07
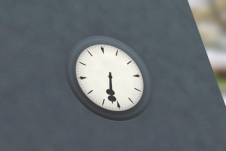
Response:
6,32
